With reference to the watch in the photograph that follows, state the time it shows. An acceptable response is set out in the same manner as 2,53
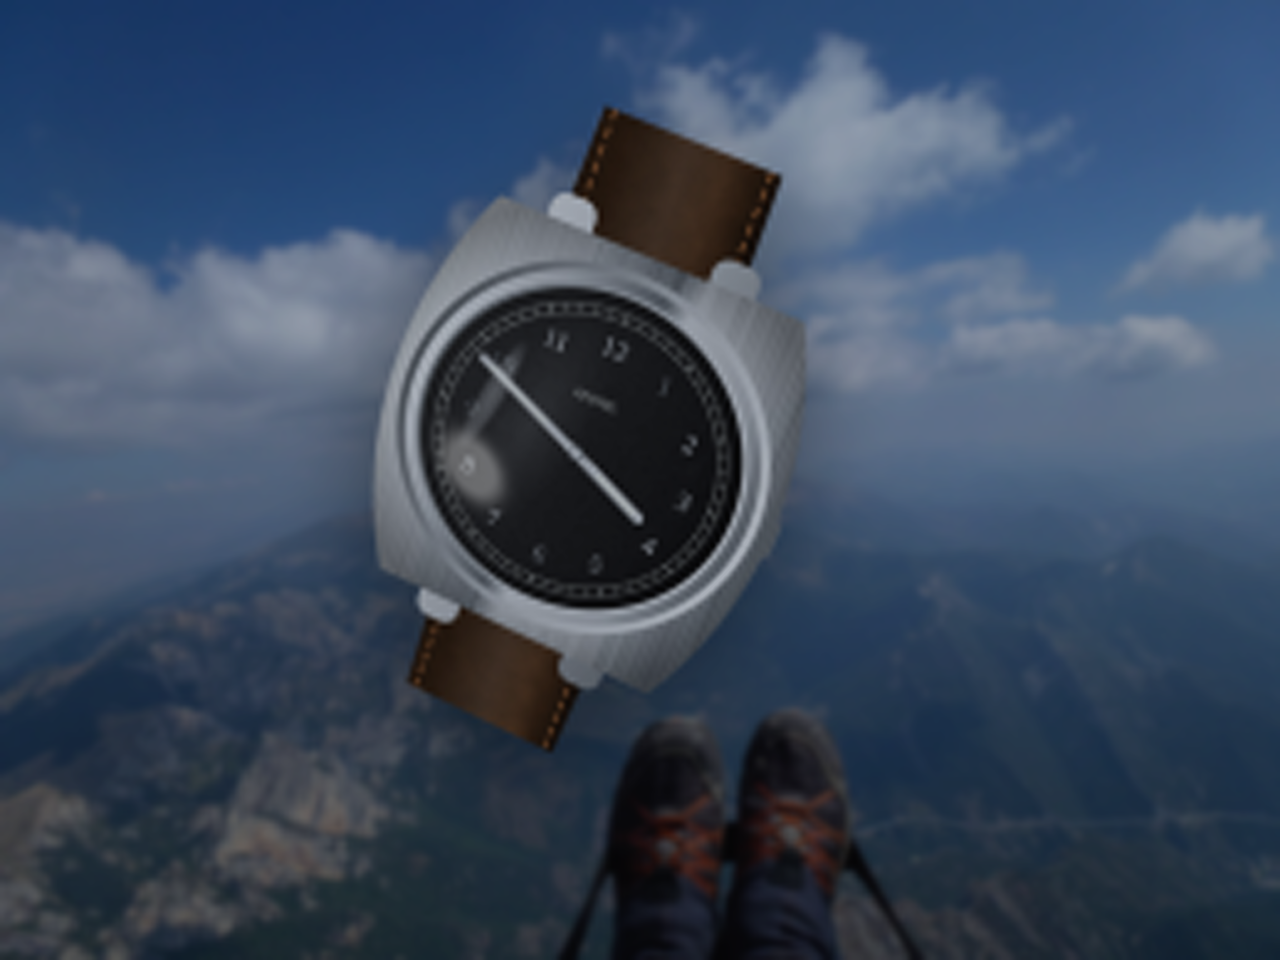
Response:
3,49
